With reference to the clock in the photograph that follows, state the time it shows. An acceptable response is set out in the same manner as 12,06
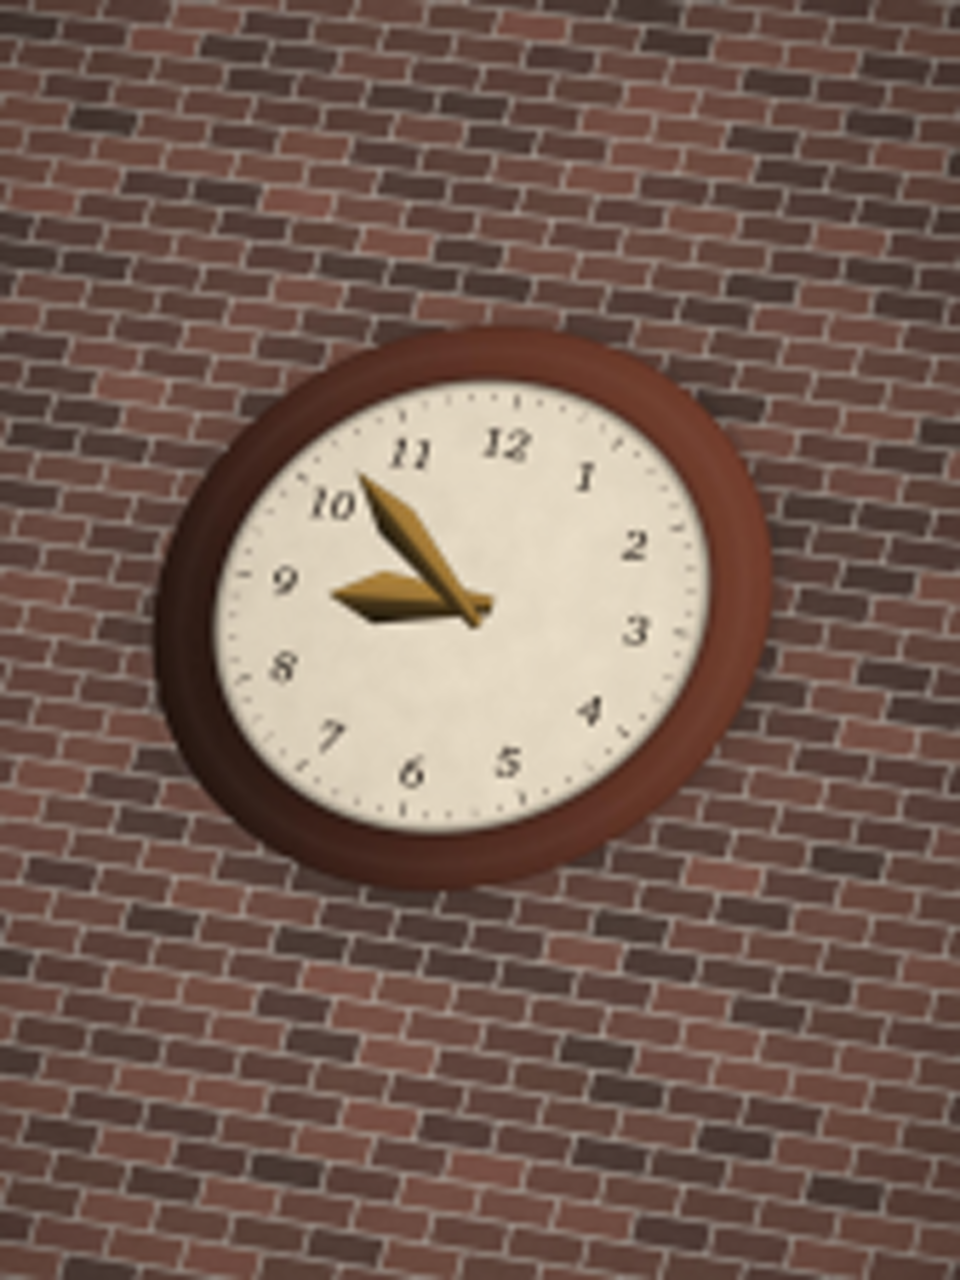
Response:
8,52
